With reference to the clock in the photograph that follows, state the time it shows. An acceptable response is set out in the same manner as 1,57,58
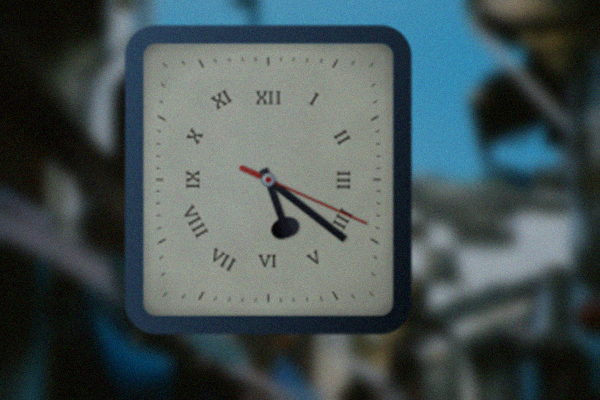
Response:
5,21,19
